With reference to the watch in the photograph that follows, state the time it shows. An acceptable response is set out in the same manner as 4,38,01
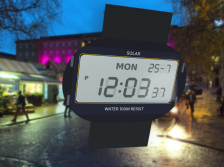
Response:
12,03,37
